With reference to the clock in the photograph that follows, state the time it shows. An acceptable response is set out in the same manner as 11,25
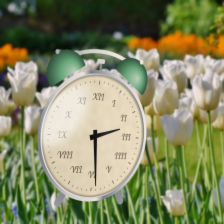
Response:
2,29
